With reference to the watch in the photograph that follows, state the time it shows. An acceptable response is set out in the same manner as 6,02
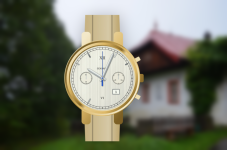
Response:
10,04
